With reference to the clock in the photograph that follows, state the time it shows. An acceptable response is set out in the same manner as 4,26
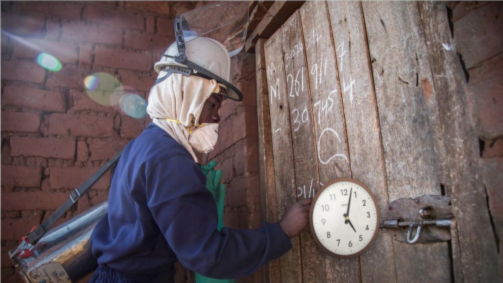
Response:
5,03
